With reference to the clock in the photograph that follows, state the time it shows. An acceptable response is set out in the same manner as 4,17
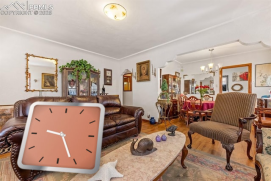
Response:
9,26
